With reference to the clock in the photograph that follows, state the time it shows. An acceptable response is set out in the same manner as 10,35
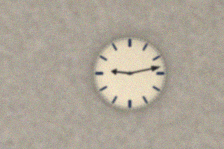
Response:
9,13
